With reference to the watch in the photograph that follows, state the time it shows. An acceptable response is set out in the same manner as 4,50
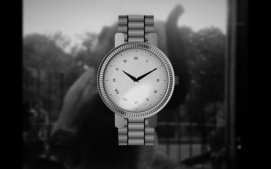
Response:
10,10
